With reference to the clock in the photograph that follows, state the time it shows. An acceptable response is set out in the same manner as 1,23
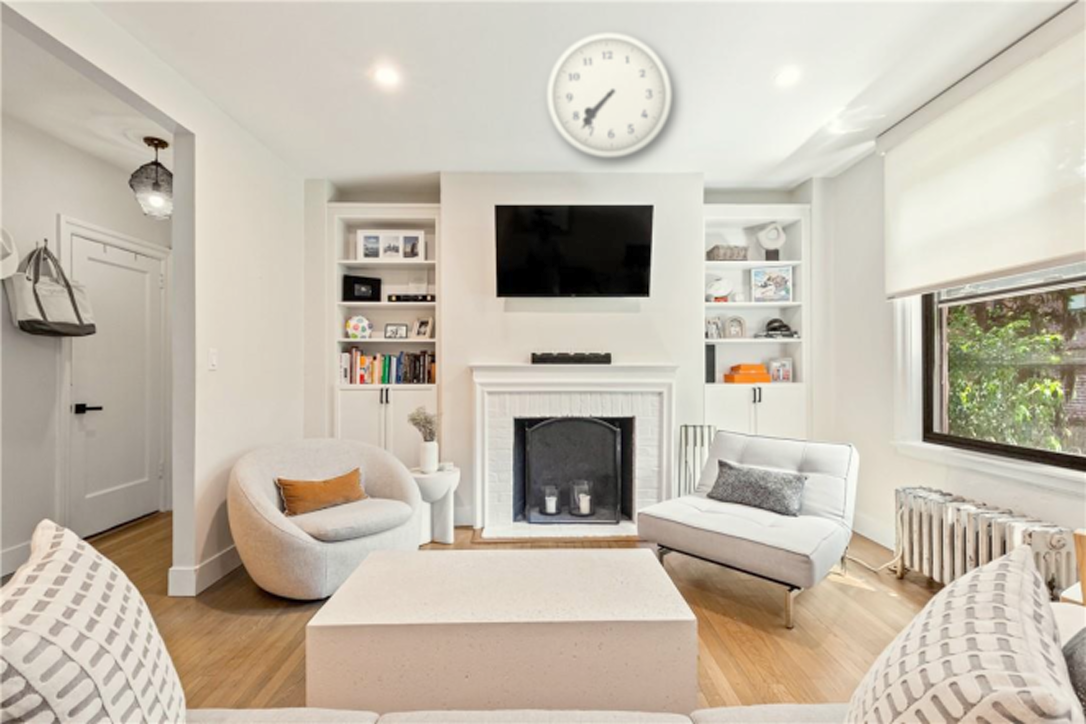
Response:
7,37
